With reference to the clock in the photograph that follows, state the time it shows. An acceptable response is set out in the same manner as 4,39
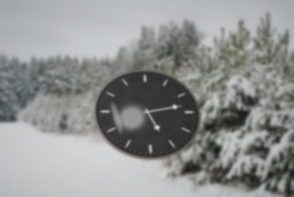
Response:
5,13
